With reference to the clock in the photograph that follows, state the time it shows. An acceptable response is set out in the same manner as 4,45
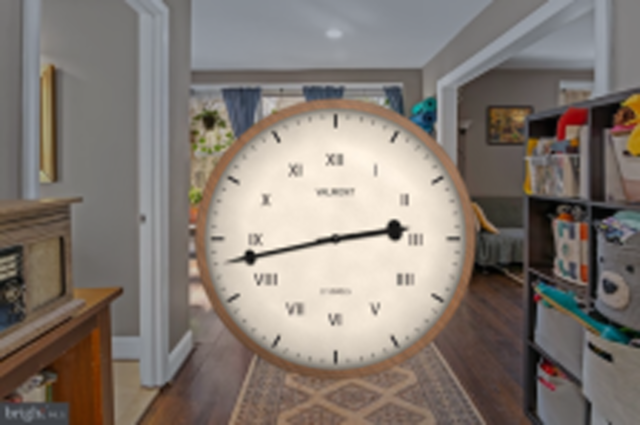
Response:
2,43
